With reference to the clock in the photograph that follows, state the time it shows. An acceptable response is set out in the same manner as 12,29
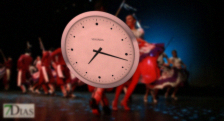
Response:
7,17
